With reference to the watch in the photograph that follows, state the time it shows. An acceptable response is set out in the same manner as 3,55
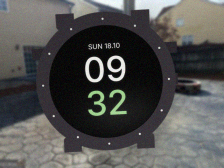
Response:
9,32
